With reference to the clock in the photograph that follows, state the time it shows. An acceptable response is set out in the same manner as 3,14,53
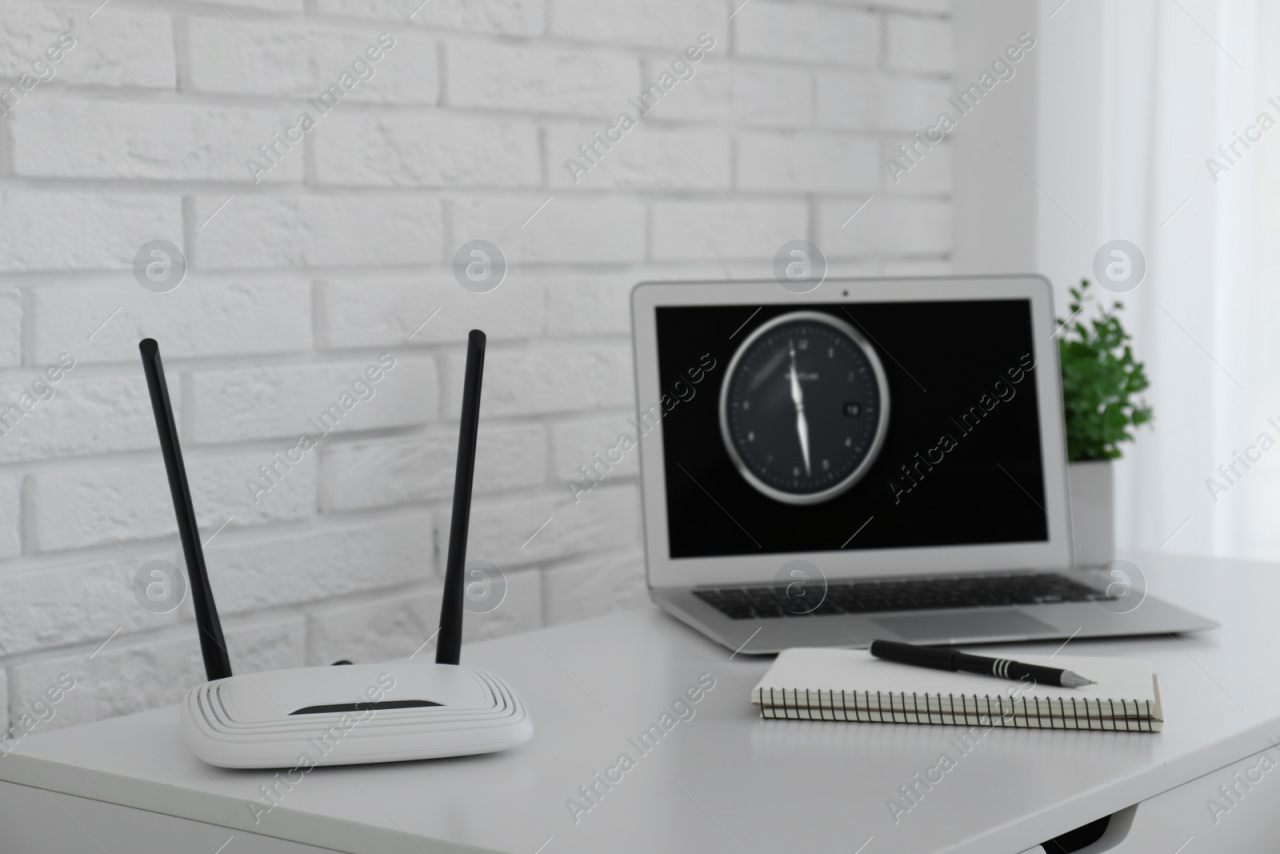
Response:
11,27,58
